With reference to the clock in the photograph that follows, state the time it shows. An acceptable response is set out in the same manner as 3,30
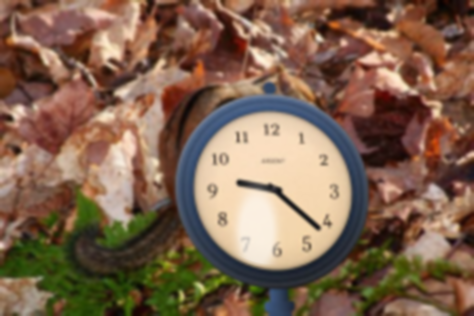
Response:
9,22
